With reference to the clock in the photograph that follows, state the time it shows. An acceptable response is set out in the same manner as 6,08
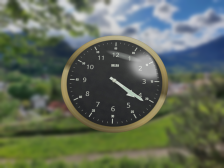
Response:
4,21
